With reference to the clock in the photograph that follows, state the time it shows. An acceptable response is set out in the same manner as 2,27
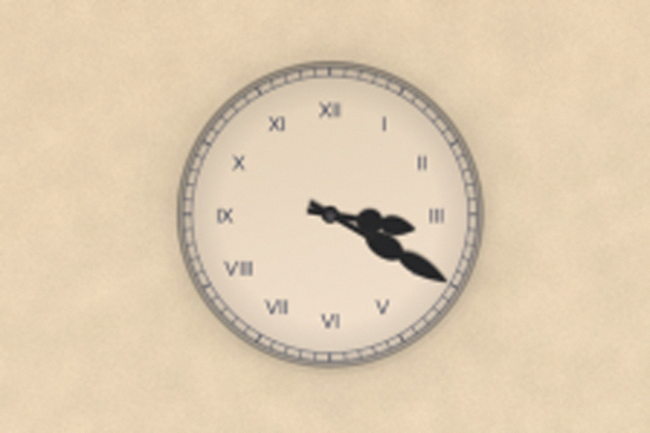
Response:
3,20
